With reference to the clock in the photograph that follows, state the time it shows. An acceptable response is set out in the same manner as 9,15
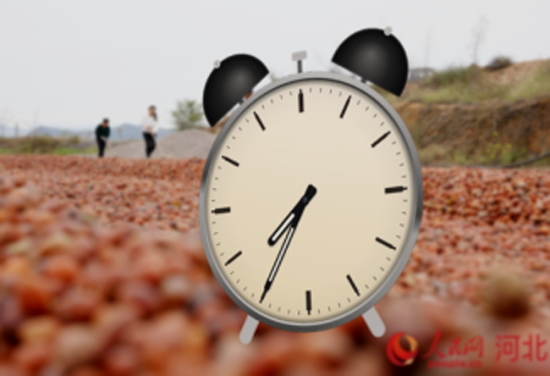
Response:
7,35
